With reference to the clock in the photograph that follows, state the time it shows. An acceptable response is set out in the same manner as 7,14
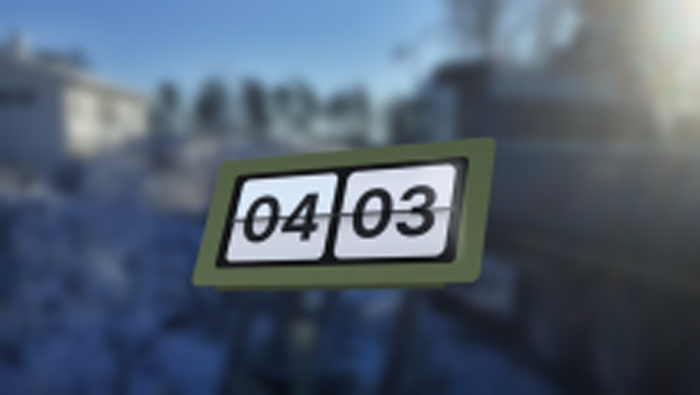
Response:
4,03
